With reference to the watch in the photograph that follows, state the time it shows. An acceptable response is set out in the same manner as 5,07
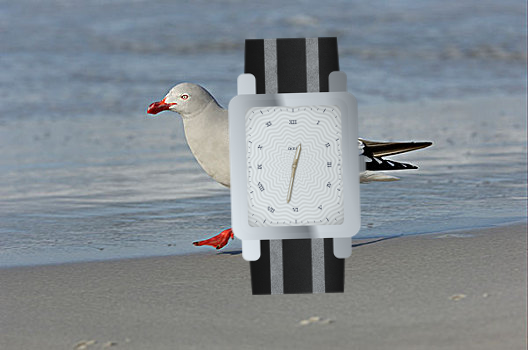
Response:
12,32
